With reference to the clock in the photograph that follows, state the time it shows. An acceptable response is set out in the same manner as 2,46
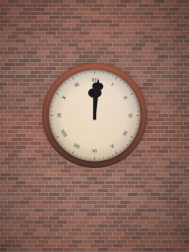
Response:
12,01
